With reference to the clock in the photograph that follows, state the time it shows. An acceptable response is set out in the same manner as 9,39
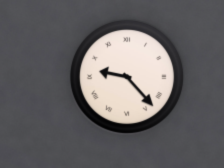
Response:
9,23
